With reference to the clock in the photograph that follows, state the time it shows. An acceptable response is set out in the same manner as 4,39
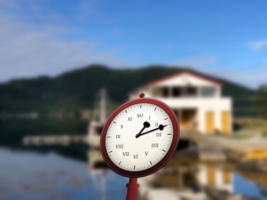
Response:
1,12
